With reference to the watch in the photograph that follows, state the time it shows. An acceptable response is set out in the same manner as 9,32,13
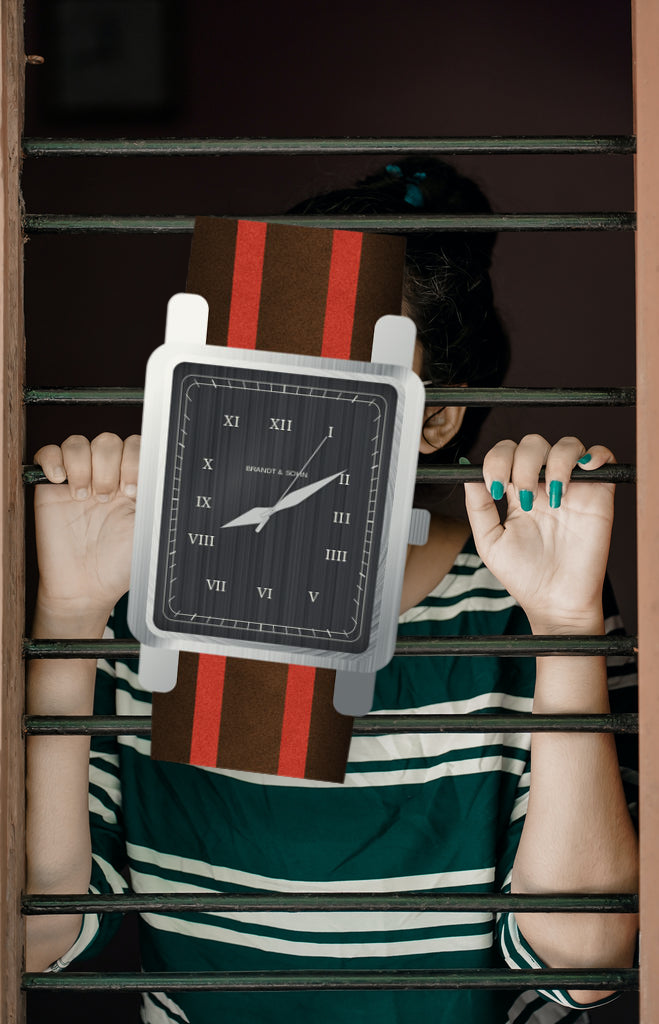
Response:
8,09,05
